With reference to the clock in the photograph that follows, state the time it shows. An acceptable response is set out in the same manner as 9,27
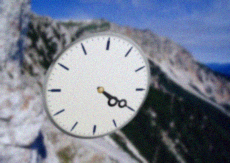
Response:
4,20
